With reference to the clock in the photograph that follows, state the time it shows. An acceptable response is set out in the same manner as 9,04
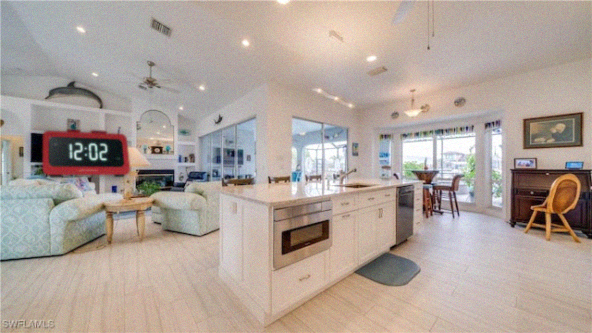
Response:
12,02
